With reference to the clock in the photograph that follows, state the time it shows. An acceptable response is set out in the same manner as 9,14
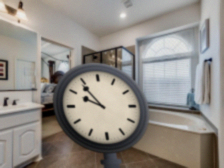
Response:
9,54
